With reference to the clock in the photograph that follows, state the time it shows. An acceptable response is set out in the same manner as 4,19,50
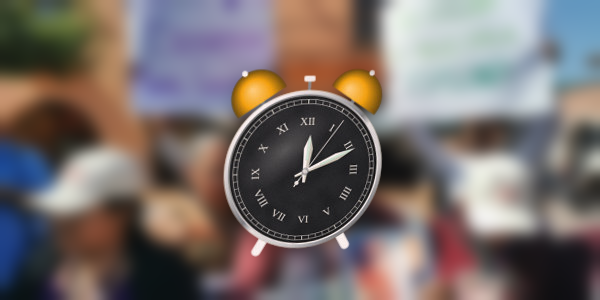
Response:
12,11,06
